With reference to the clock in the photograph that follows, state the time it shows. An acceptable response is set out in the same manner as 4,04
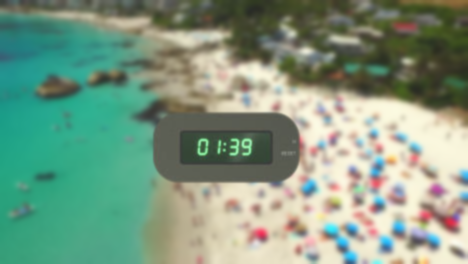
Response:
1,39
